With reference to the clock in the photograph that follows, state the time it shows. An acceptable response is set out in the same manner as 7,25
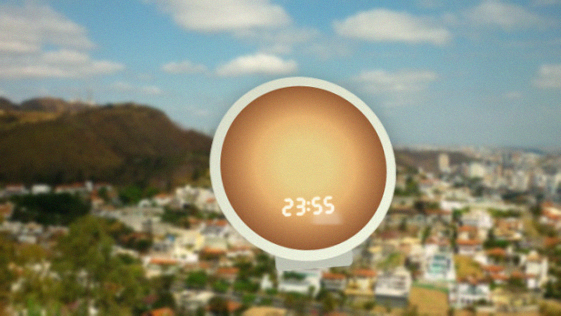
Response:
23,55
